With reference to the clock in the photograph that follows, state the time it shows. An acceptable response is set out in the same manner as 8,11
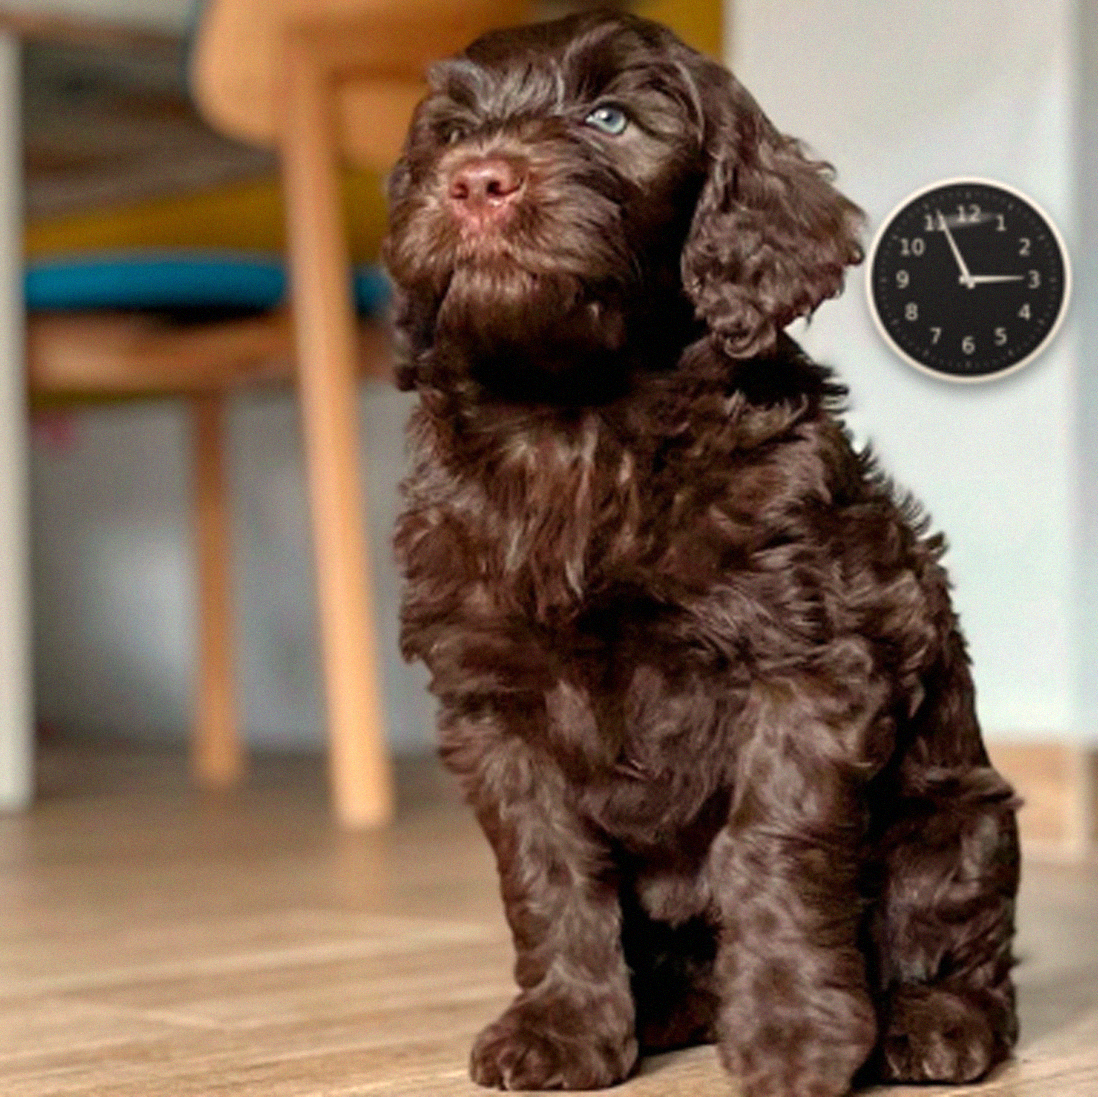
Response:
2,56
